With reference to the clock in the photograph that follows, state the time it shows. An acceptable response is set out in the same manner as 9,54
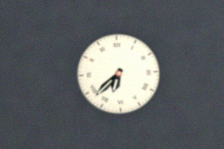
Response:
6,38
